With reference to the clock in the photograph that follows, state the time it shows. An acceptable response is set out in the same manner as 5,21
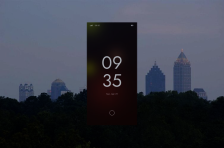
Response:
9,35
